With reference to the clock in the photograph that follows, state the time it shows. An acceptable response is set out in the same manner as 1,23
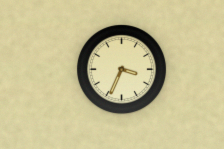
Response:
3,34
